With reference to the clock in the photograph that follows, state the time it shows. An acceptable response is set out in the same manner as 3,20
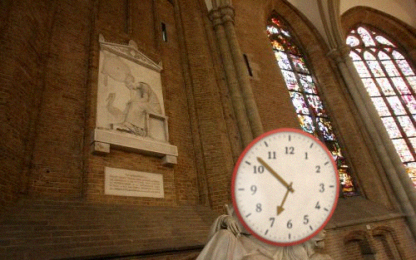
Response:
6,52
